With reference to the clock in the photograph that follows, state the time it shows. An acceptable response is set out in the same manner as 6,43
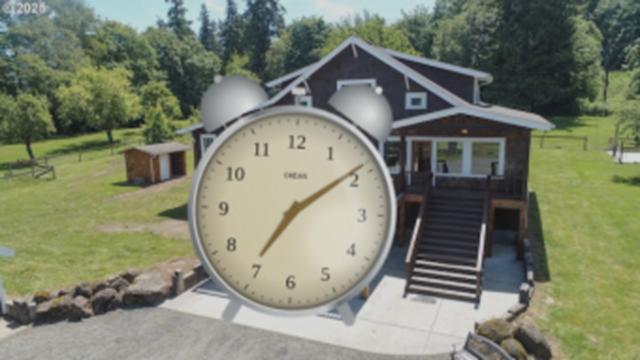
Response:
7,09
